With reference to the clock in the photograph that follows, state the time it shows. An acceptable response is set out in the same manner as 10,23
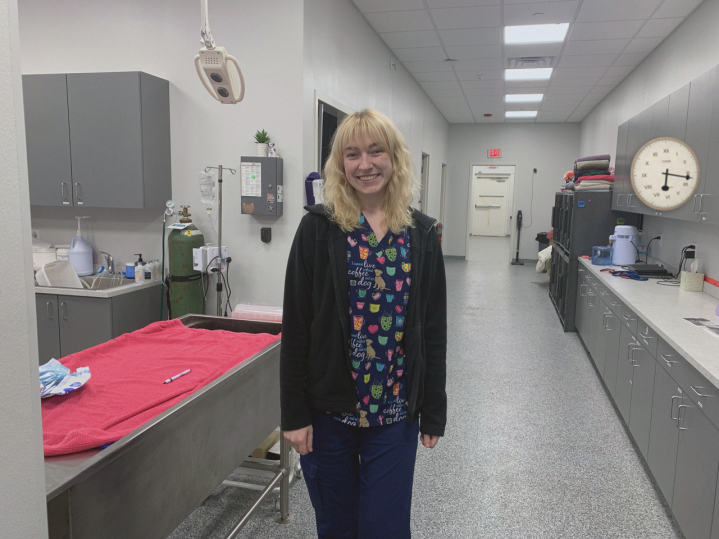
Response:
6,17
